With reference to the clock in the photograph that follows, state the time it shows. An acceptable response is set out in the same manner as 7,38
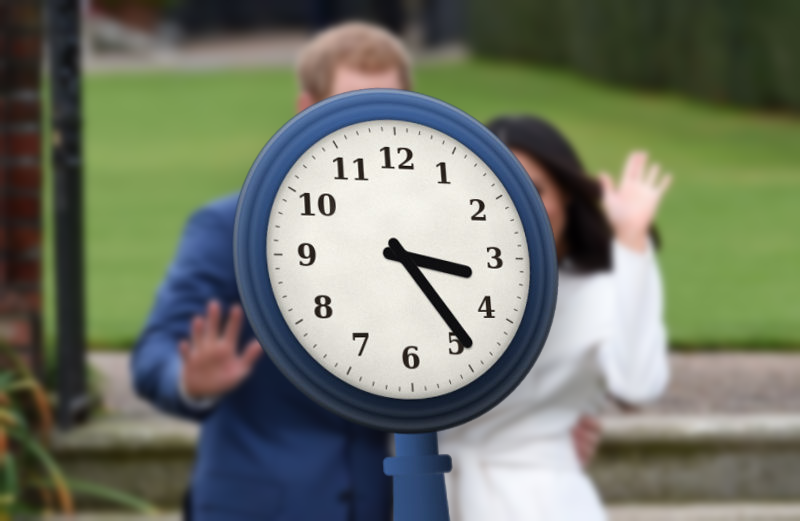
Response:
3,24
